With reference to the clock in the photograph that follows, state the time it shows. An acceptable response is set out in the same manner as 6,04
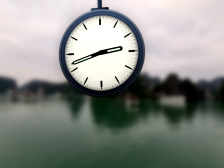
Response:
2,42
